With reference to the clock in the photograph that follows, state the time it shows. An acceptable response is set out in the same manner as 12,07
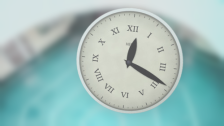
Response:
12,19
